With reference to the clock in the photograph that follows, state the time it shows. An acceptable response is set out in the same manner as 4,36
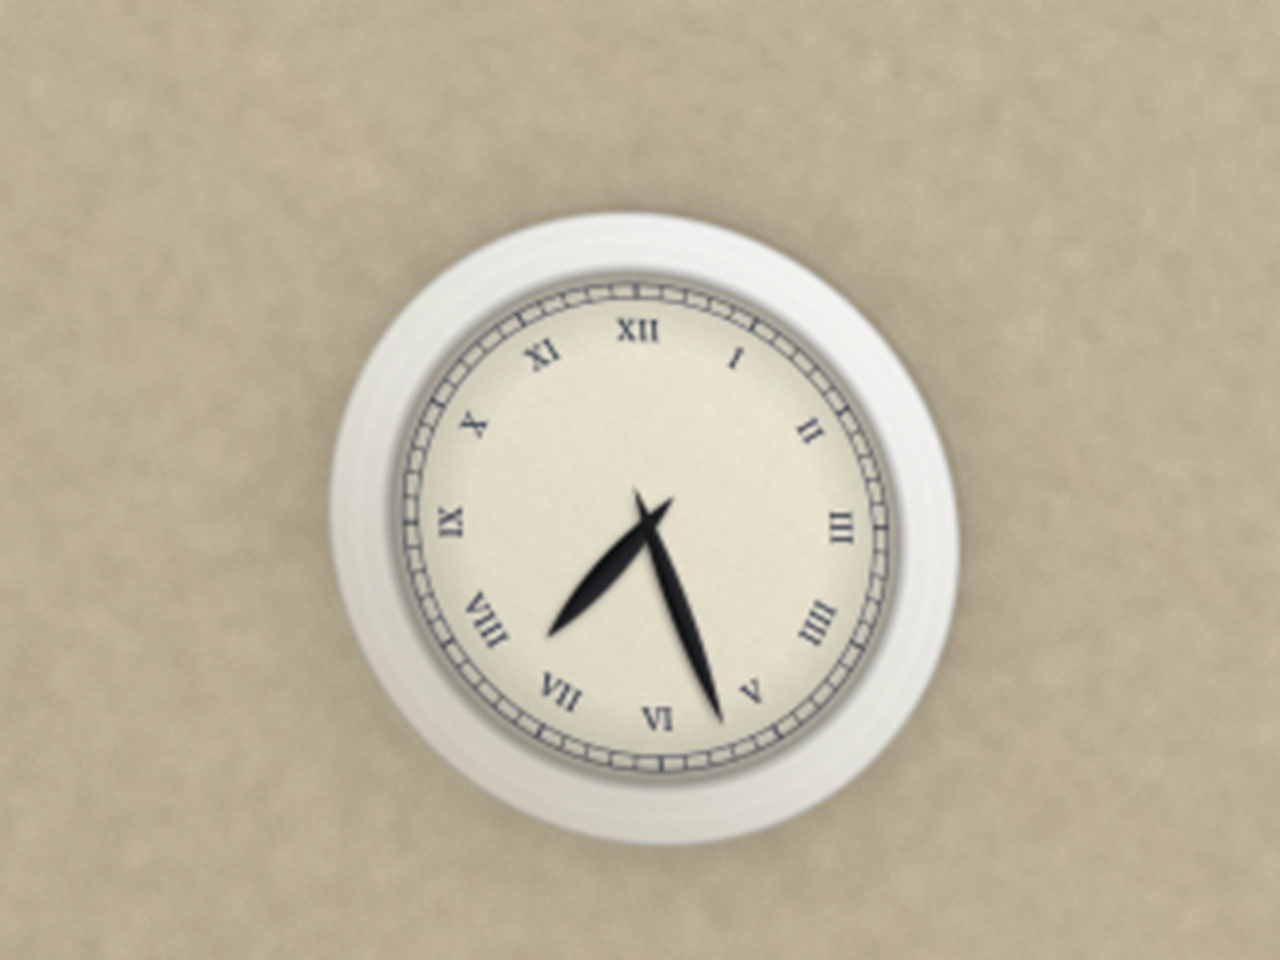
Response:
7,27
